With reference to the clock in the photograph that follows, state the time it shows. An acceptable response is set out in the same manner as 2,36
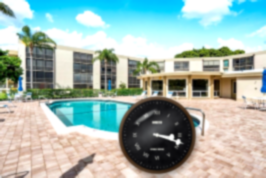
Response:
3,18
